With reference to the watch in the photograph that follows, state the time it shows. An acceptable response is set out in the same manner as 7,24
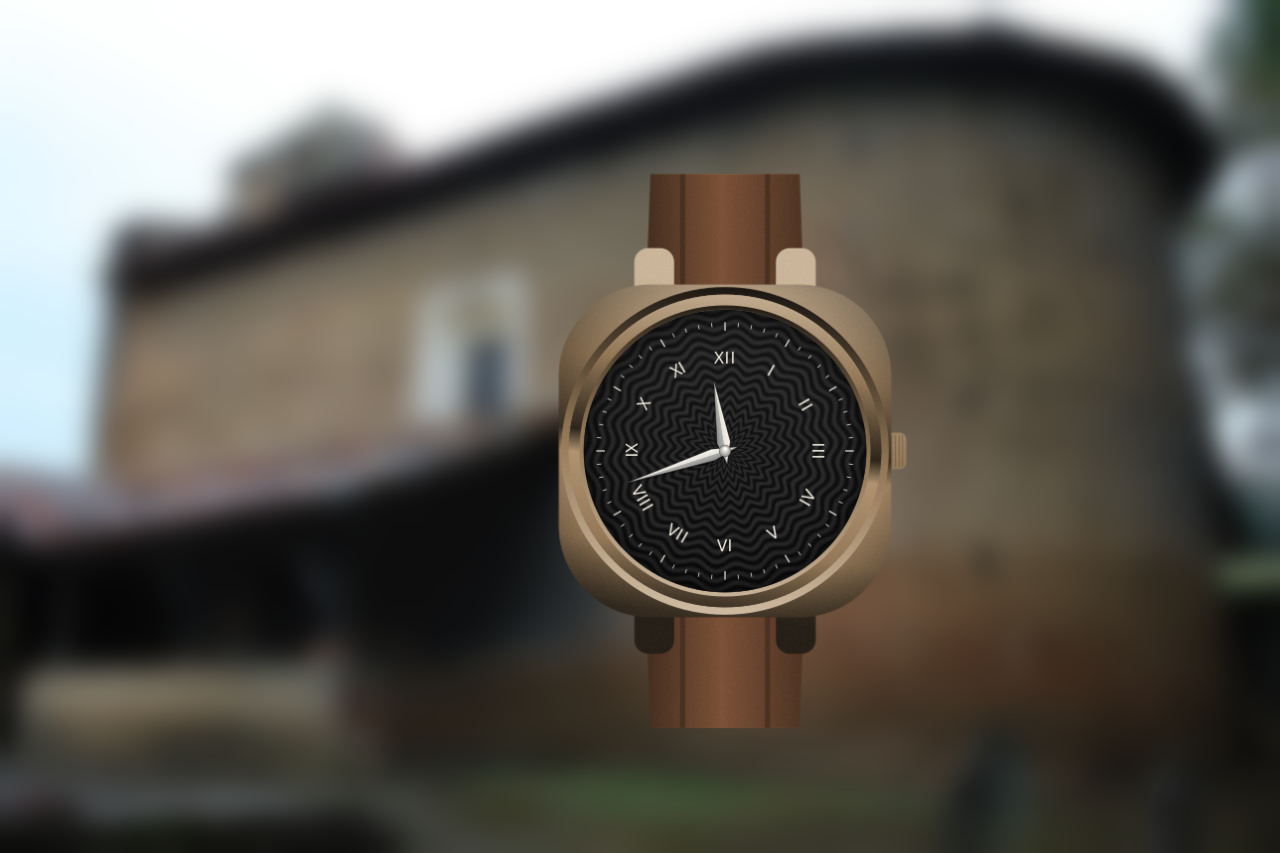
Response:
11,42
